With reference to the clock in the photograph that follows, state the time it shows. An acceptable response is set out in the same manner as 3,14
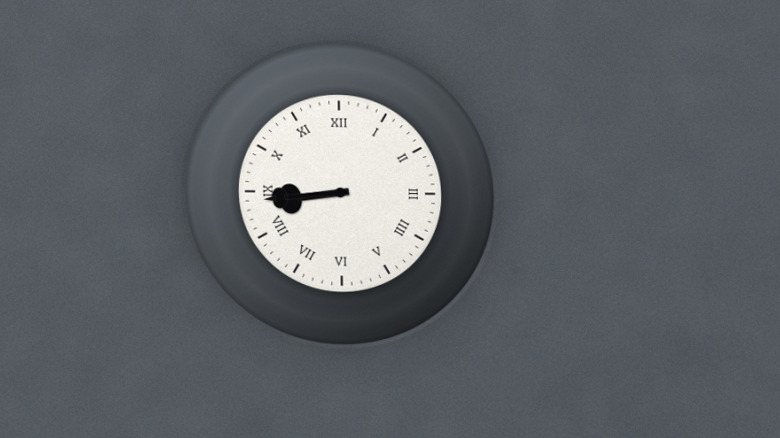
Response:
8,44
